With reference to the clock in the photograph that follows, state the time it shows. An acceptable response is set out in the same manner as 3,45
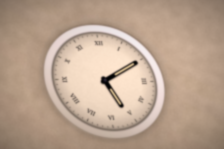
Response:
5,10
